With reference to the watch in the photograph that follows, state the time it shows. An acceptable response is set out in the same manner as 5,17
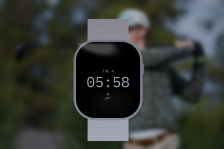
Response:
5,58
